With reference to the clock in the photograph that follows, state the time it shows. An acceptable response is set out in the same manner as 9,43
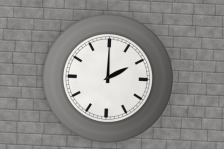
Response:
2,00
